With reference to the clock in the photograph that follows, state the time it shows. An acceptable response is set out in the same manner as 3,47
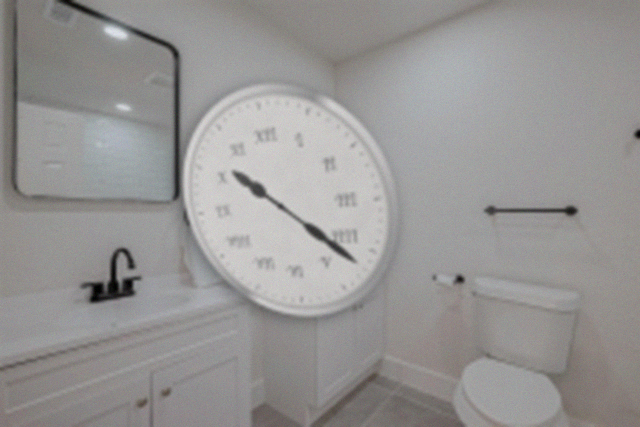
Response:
10,22
